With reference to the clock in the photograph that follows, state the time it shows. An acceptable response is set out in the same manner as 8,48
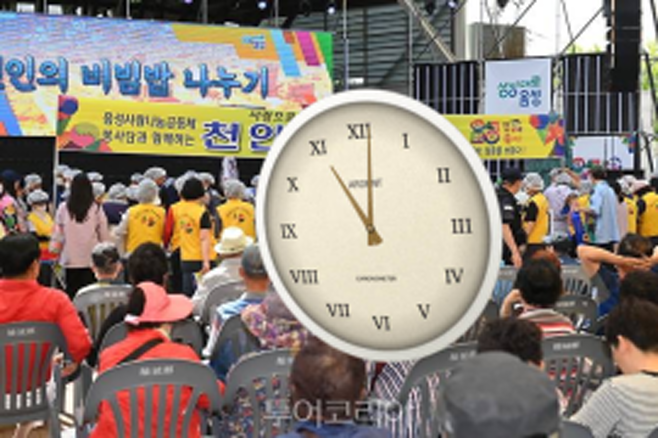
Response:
11,01
